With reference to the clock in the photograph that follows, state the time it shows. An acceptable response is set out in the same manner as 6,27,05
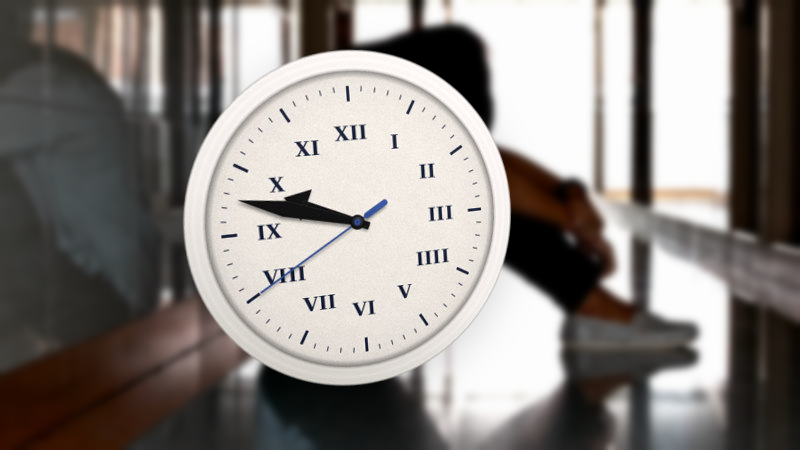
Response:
9,47,40
